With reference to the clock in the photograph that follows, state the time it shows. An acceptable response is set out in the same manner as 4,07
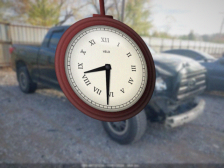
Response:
8,31
